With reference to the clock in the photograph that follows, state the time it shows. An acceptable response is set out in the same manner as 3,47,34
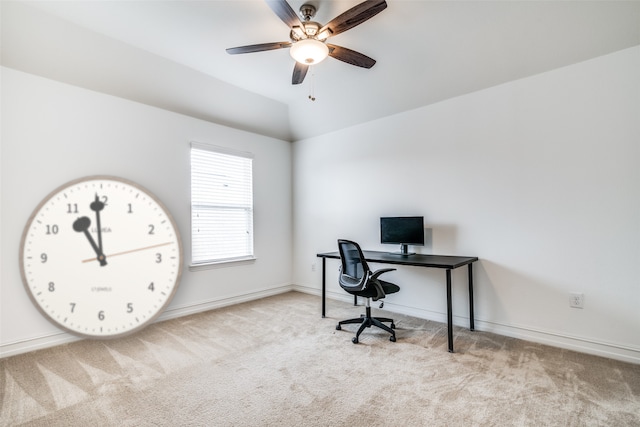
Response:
10,59,13
